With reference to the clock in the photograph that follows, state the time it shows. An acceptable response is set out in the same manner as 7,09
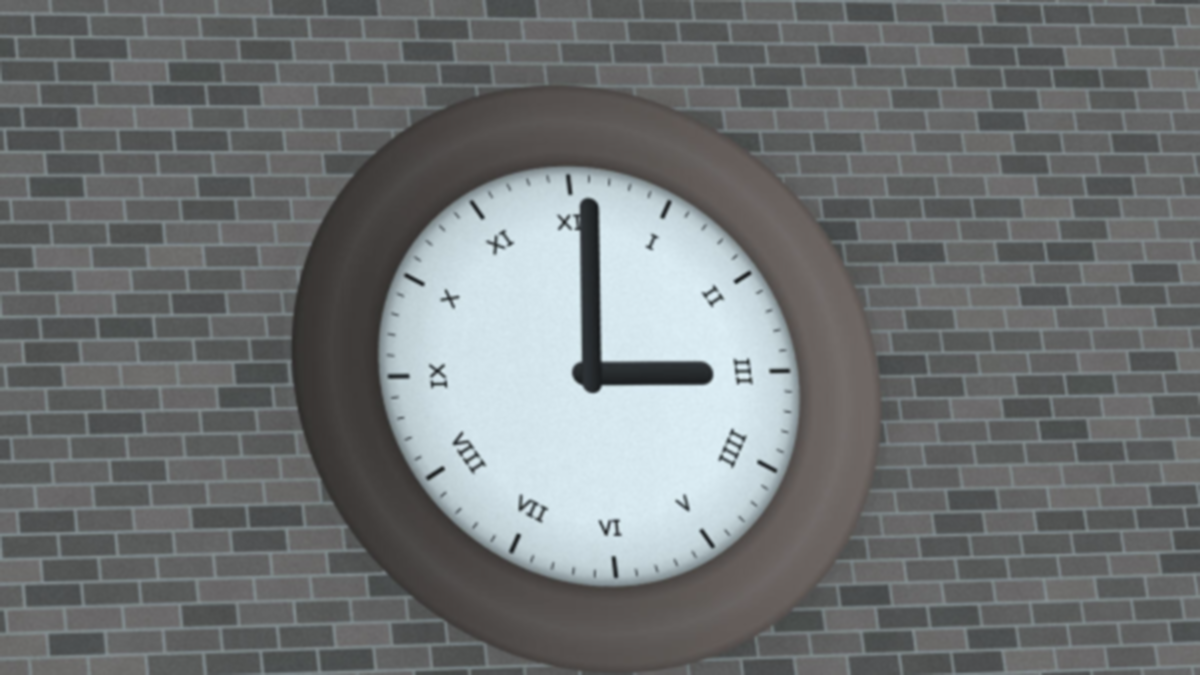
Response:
3,01
